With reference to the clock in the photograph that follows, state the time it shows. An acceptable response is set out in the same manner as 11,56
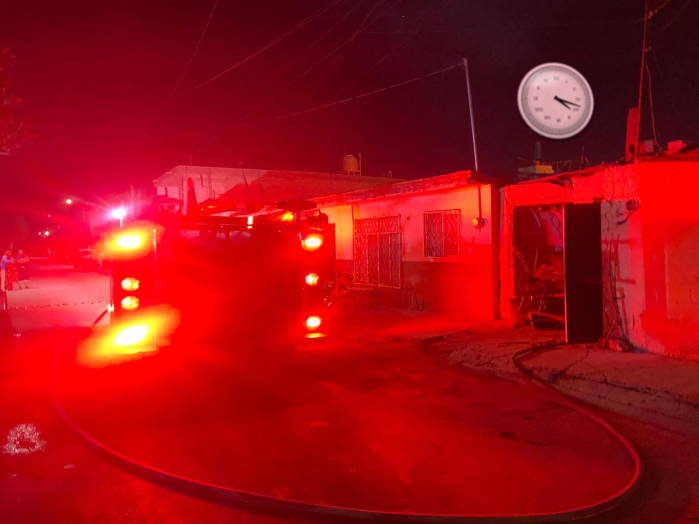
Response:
4,18
